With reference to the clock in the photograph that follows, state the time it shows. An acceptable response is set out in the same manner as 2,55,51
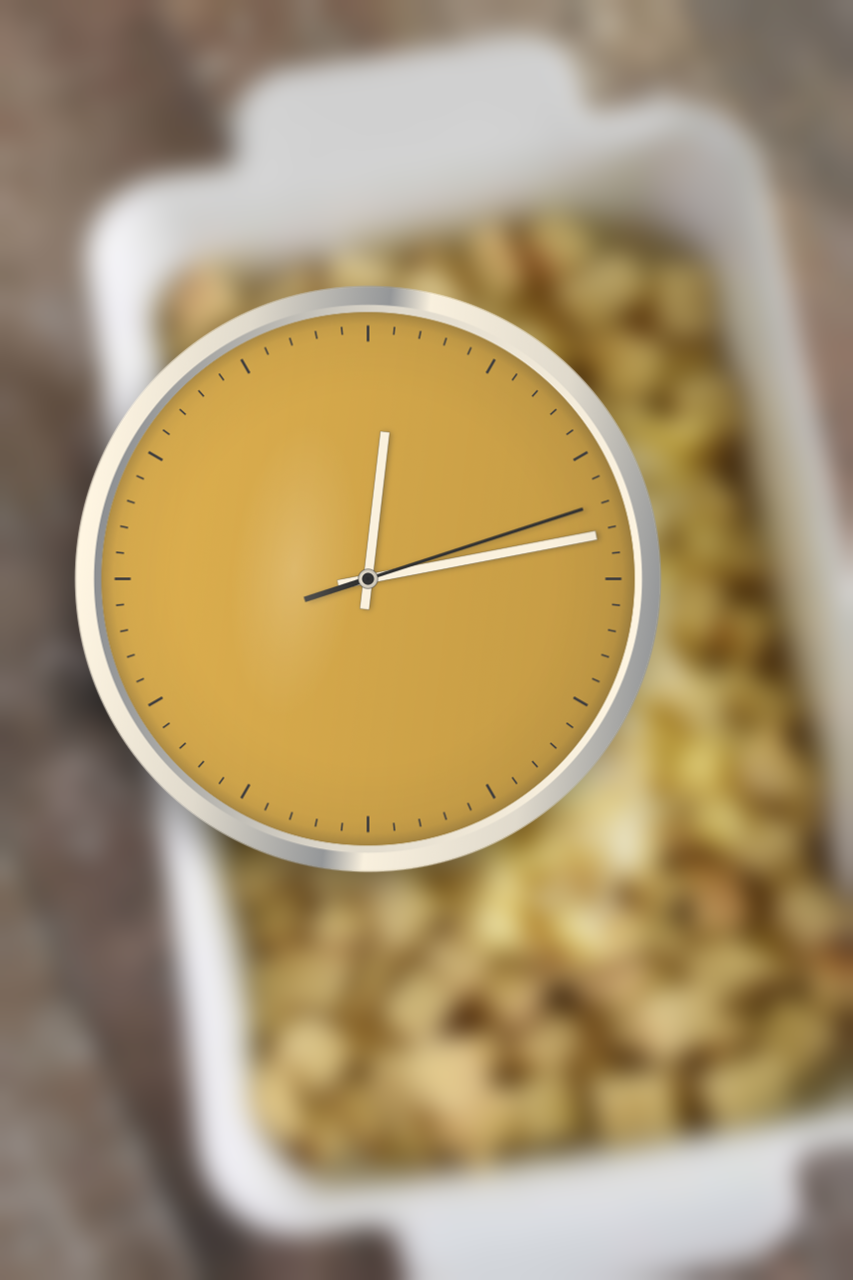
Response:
12,13,12
